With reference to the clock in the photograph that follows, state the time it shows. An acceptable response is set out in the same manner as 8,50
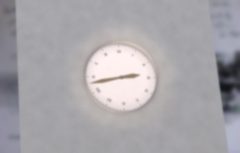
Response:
2,43
